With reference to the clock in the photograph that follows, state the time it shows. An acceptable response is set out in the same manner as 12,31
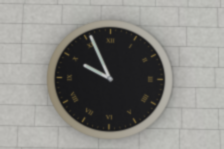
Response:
9,56
